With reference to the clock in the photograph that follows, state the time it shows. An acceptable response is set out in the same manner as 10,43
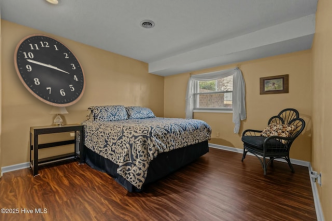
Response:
3,48
